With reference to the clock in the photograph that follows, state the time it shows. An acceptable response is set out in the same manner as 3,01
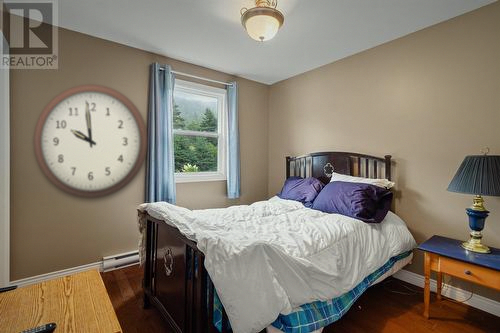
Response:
9,59
